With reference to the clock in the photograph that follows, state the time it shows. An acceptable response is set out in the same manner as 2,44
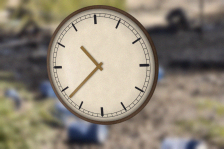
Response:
10,38
